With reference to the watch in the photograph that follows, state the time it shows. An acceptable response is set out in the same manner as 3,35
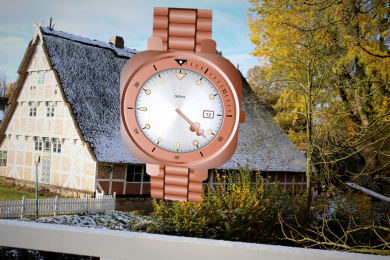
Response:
4,22
